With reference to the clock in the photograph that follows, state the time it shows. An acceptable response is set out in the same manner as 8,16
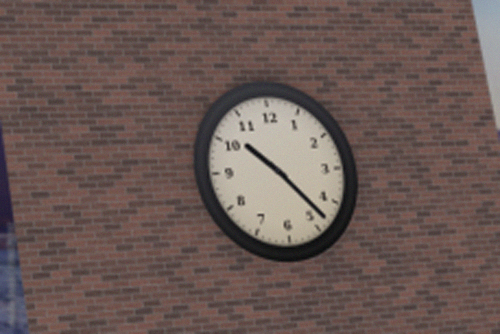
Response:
10,23
